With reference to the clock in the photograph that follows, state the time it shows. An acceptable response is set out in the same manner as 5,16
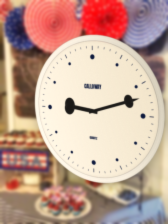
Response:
9,12
